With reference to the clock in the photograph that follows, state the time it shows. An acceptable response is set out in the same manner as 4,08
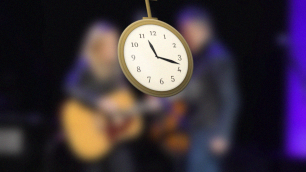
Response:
11,18
